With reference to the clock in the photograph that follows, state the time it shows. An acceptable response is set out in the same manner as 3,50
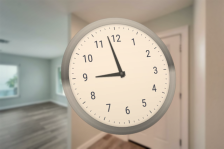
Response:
8,58
